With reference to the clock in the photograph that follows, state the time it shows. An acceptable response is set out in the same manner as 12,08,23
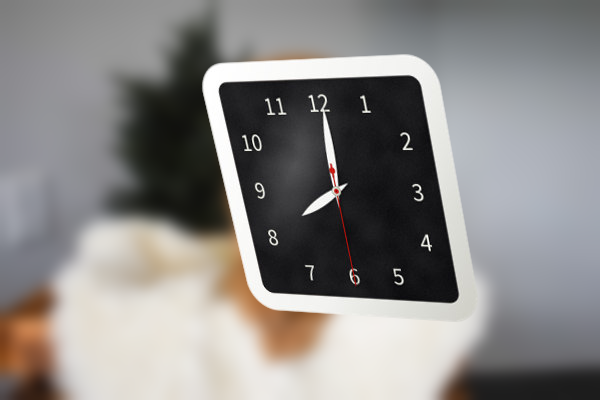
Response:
8,00,30
